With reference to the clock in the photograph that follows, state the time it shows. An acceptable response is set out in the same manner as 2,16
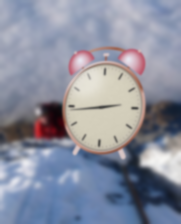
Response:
2,44
